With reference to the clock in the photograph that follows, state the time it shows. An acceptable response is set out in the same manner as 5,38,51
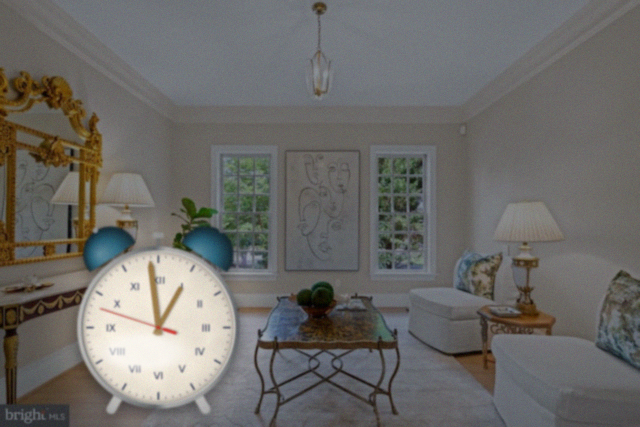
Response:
12,58,48
